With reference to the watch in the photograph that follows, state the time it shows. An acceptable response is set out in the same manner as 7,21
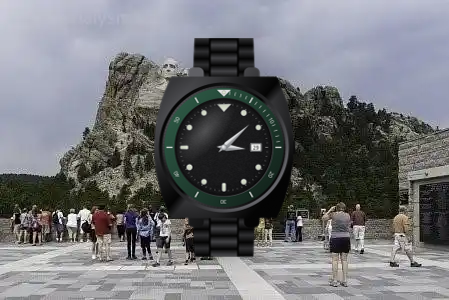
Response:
3,08
